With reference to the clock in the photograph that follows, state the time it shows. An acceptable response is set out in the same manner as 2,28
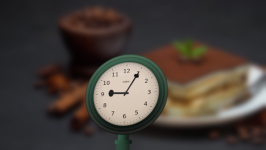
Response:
9,05
